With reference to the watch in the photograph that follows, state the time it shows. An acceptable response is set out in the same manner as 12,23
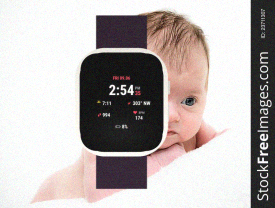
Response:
2,54
